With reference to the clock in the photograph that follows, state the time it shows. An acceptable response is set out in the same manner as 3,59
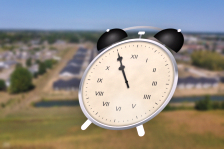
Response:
10,55
